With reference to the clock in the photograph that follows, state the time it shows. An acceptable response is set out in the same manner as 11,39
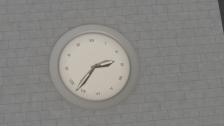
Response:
2,37
